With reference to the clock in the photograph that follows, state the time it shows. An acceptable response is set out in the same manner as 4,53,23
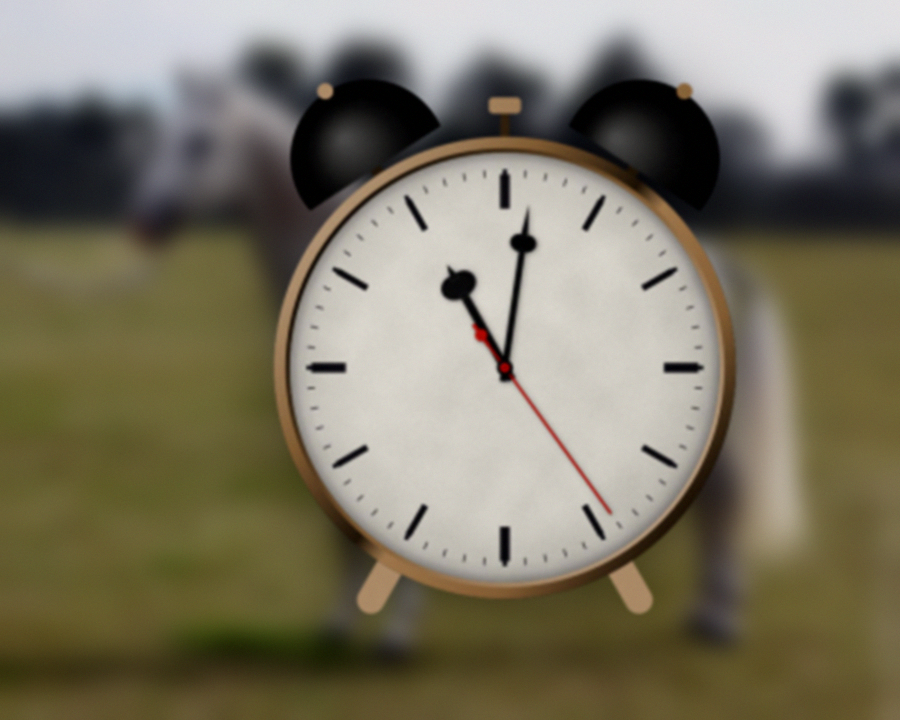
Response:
11,01,24
